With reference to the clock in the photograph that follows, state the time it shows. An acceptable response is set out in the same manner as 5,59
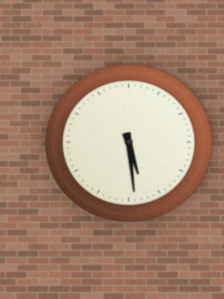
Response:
5,29
